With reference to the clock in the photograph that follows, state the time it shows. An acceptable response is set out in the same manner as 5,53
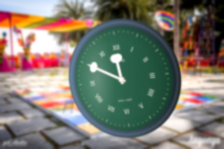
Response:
11,50
